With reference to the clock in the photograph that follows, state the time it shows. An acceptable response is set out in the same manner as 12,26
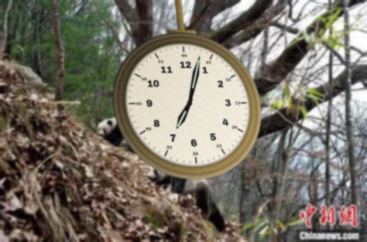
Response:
7,03
